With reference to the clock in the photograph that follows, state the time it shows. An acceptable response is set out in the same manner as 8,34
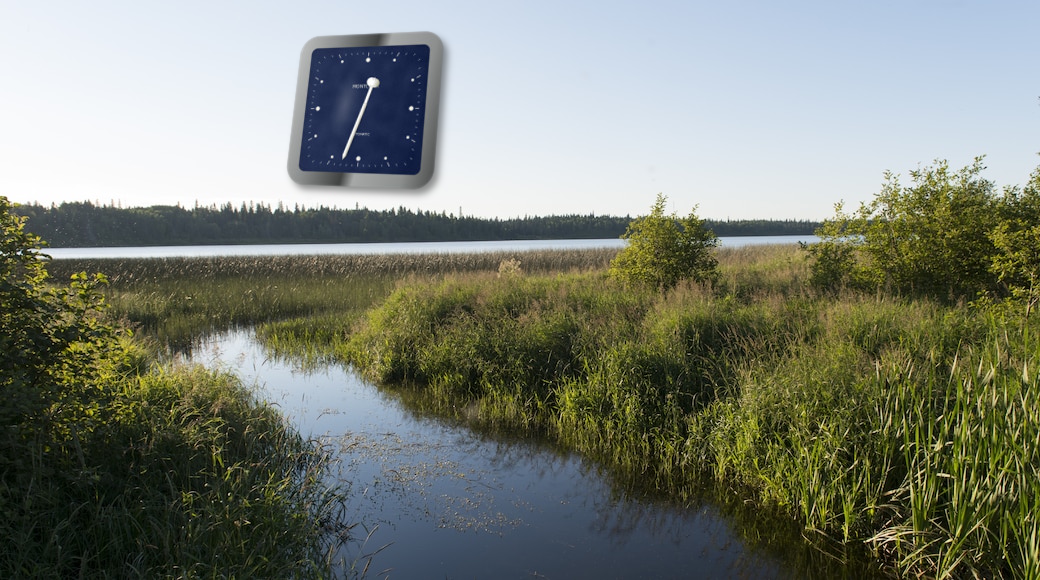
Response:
12,33
